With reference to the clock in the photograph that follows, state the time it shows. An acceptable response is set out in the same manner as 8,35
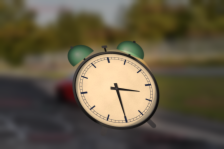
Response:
3,30
